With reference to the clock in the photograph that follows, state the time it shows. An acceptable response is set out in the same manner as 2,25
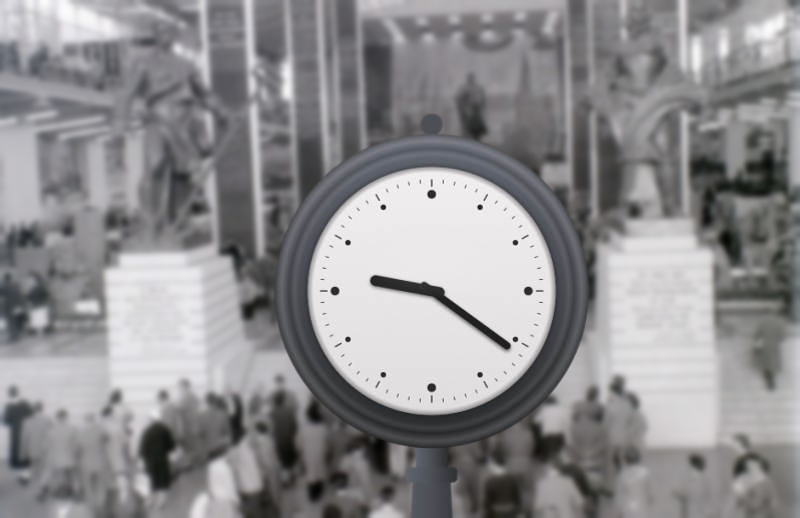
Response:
9,21
